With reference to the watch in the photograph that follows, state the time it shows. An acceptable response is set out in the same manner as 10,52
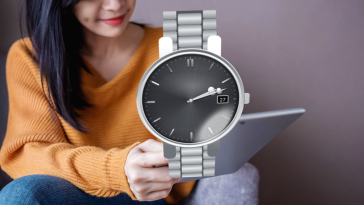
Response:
2,12
